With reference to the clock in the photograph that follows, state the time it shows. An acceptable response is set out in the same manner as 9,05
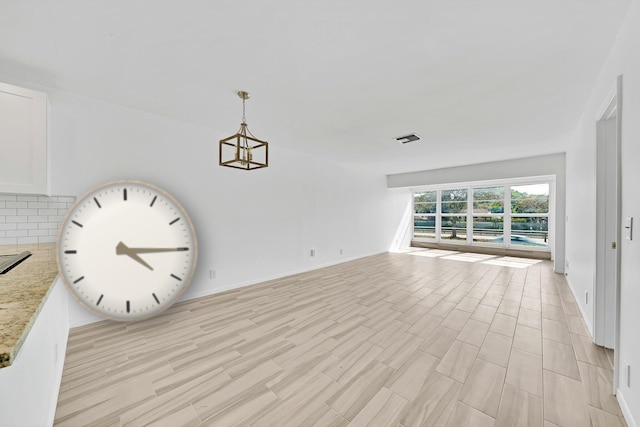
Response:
4,15
